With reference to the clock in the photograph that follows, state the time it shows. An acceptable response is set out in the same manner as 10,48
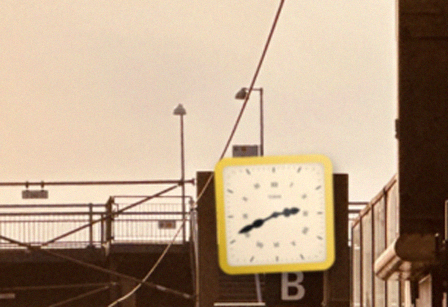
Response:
2,41
